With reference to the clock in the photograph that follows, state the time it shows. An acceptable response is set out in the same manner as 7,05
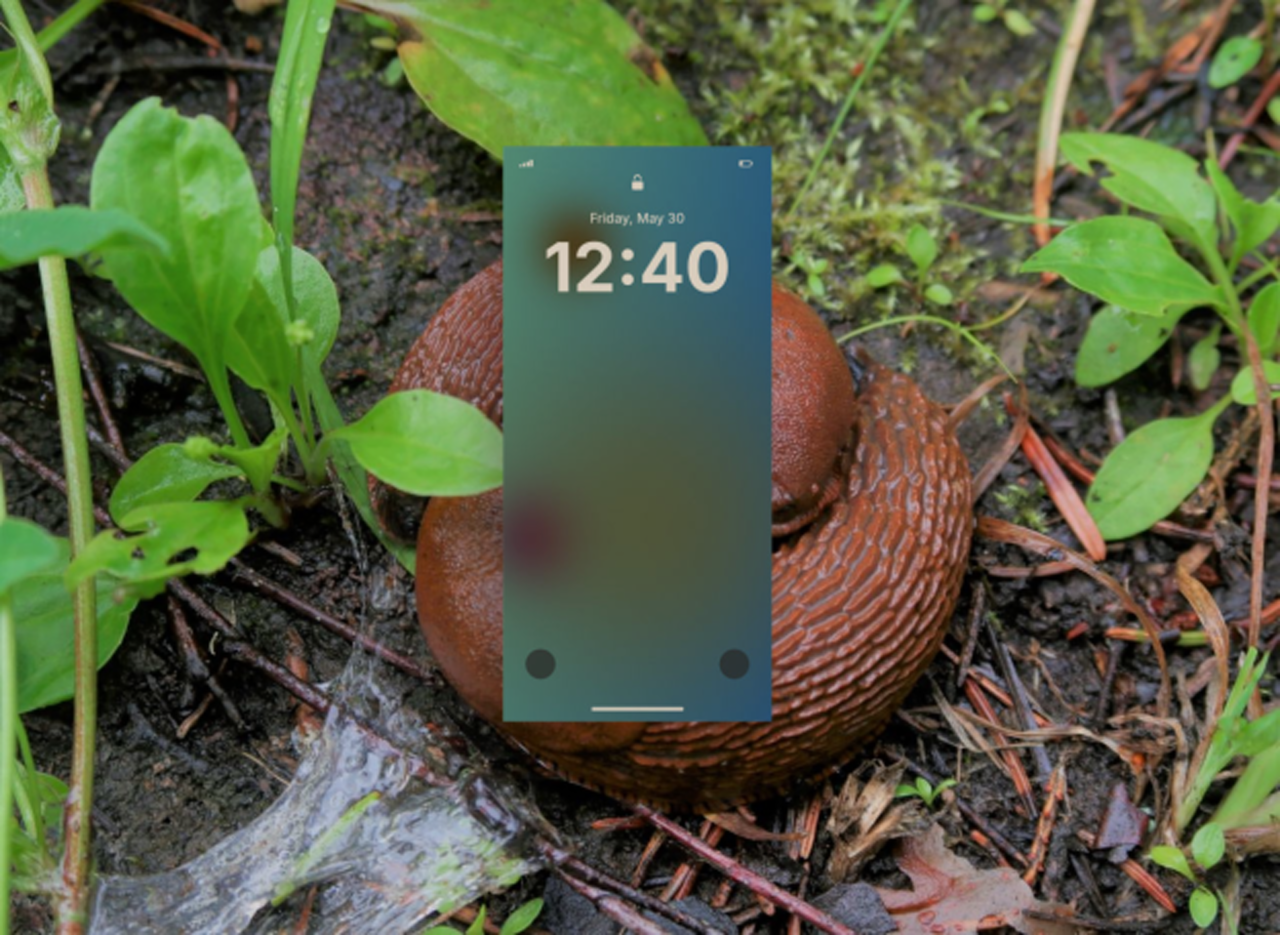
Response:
12,40
